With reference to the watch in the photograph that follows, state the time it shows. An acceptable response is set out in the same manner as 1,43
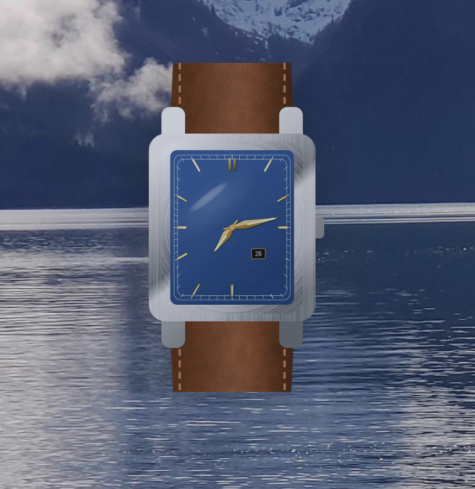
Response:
7,13
